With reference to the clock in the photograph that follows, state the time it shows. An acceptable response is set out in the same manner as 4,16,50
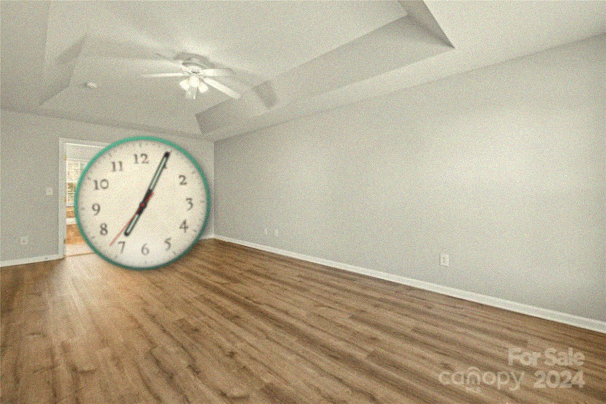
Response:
7,04,37
